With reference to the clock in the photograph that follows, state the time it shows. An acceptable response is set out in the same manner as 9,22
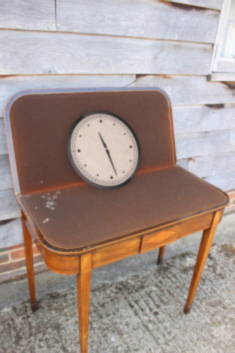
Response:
11,28
